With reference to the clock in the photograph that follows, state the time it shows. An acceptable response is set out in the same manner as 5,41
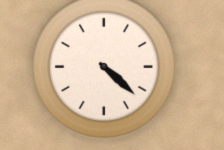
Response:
4,22
